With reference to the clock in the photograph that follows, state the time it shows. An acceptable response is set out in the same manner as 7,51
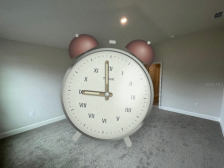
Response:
8,59
